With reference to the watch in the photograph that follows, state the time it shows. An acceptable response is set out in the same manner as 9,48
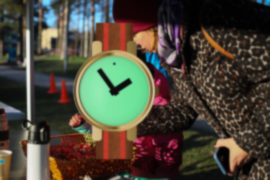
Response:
1,54
